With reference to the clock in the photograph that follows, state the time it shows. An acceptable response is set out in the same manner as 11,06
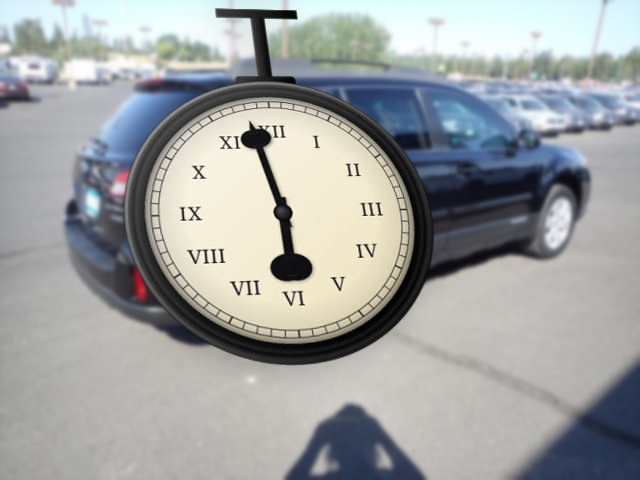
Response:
5,58
